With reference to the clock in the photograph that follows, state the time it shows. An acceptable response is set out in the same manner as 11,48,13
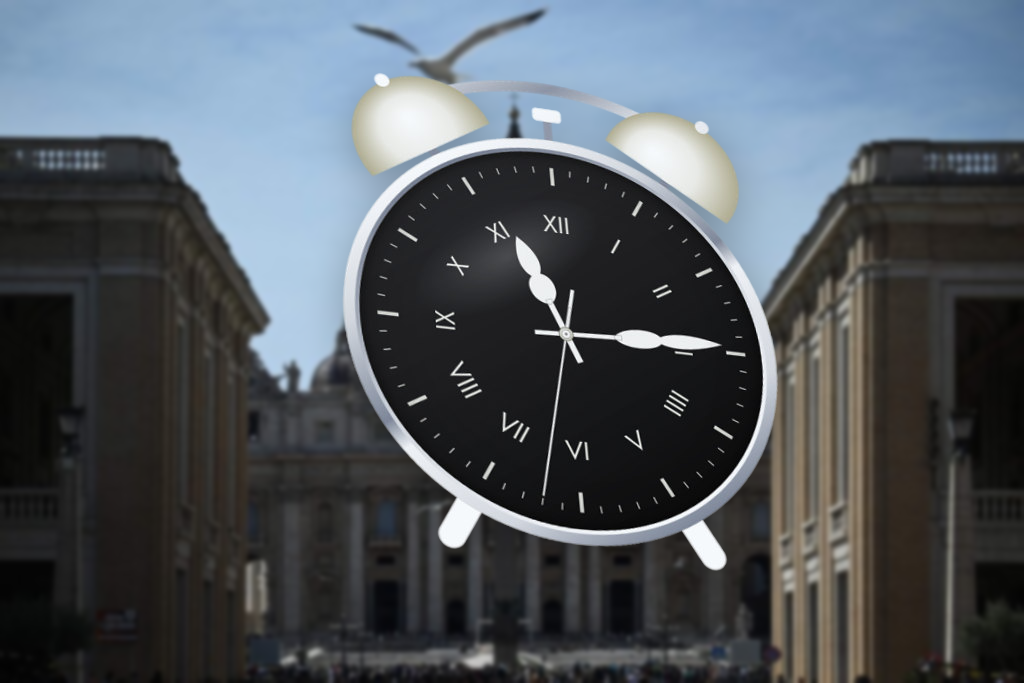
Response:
11,14,32
